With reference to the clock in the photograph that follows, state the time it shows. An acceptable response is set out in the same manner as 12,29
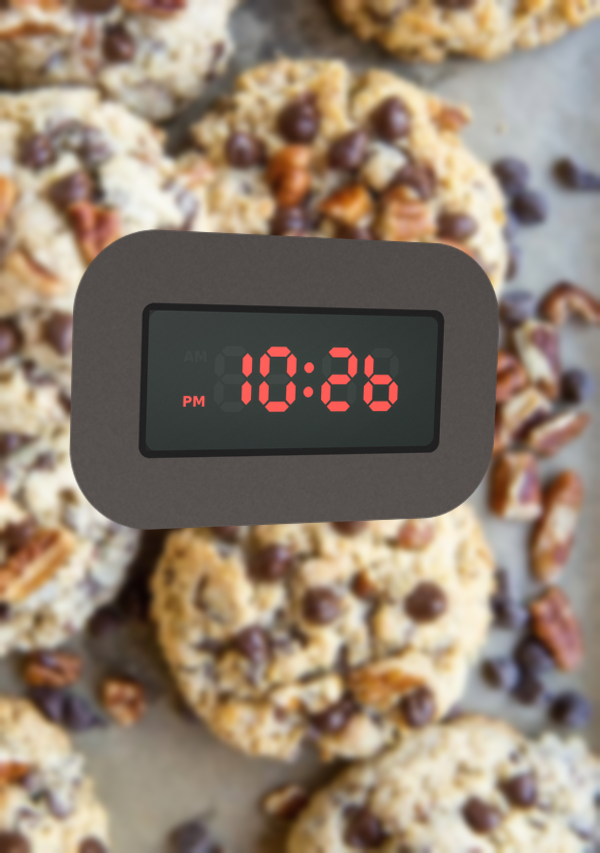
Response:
10,26
